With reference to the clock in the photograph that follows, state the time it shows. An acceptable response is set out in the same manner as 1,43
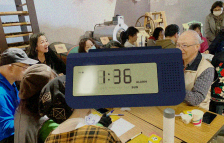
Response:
1,36
